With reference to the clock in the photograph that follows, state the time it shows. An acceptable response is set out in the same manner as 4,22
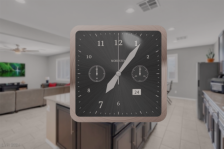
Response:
7,06
